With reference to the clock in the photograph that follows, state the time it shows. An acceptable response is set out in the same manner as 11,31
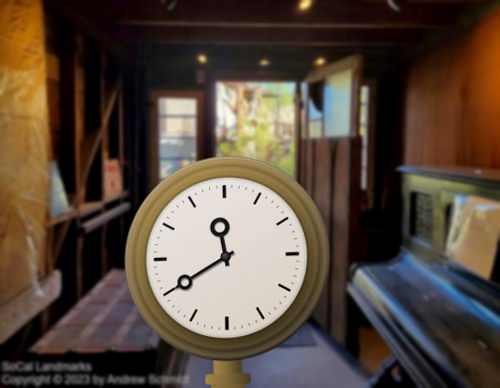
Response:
11,40
